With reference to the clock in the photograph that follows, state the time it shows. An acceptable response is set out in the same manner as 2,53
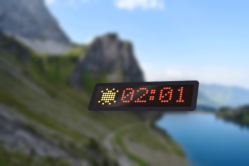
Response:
2,01
